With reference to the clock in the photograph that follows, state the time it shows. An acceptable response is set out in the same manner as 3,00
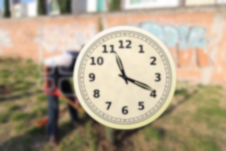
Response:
11,19
